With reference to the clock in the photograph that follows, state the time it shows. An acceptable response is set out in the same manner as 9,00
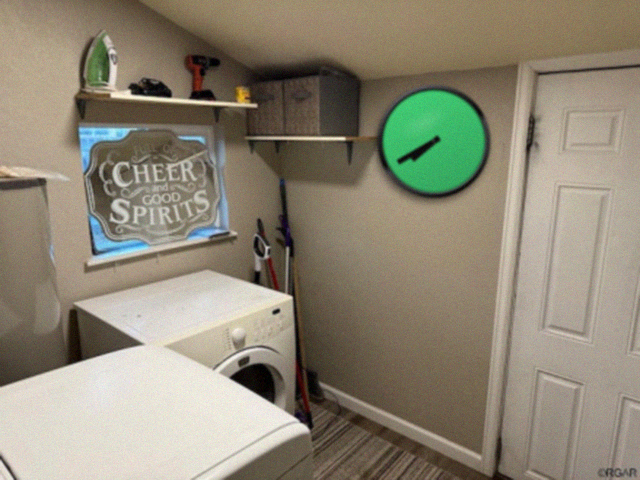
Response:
7,40
